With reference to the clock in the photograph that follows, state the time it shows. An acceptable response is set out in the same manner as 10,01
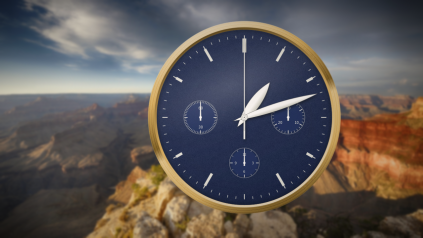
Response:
1,12
